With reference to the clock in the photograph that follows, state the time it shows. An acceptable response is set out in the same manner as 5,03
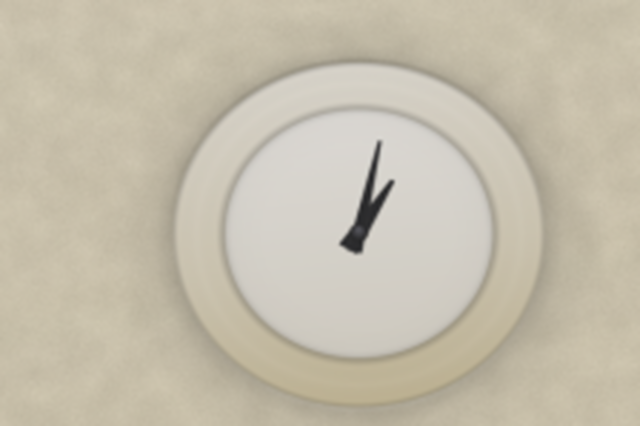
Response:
1,02
